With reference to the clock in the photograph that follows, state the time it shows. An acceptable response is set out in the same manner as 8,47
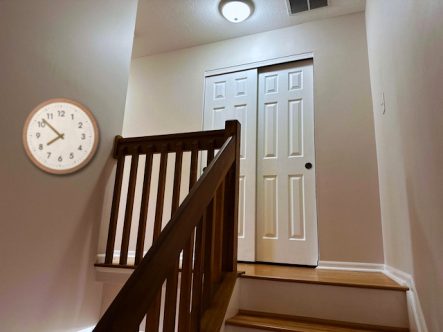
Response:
7,52
